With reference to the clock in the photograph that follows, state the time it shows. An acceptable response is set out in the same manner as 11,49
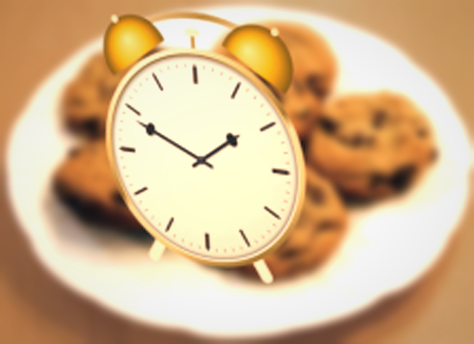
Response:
1,49
